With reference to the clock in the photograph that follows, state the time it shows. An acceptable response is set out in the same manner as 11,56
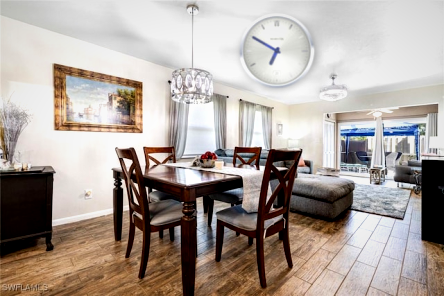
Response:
6,50
